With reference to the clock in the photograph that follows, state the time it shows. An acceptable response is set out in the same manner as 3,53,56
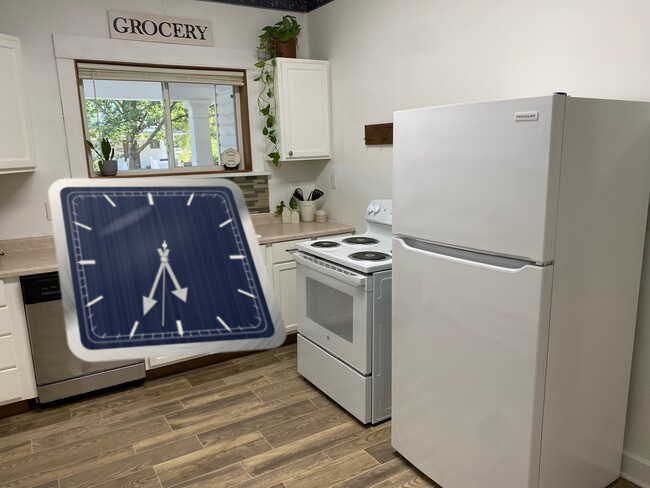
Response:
5,34,32
